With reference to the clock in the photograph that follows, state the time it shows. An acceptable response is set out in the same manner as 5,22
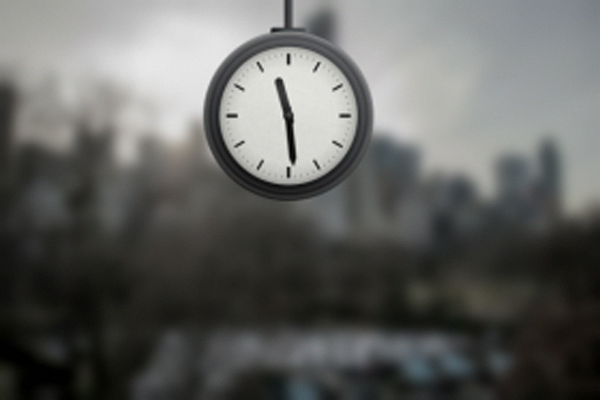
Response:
11,29
